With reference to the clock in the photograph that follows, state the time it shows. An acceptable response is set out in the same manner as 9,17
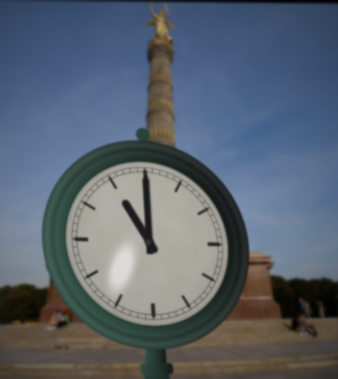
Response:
11,00
